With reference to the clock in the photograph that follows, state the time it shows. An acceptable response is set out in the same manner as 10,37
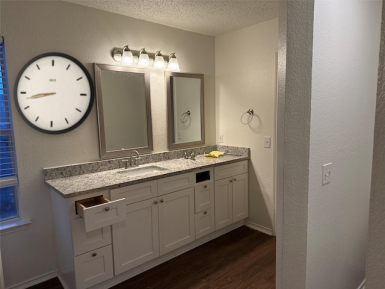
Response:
8,43
